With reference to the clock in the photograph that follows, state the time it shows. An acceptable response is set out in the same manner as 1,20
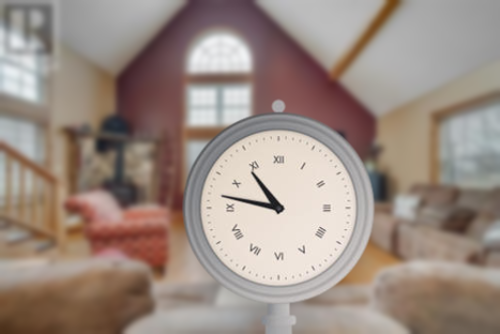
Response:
10,47
